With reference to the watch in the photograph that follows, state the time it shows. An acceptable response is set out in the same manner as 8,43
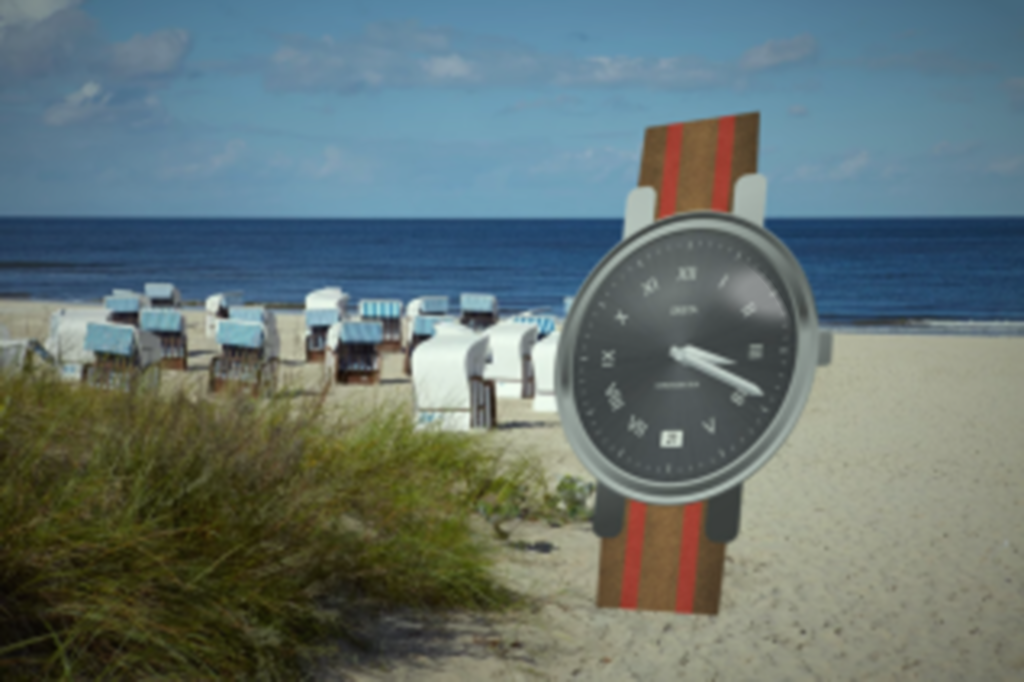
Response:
3,19
